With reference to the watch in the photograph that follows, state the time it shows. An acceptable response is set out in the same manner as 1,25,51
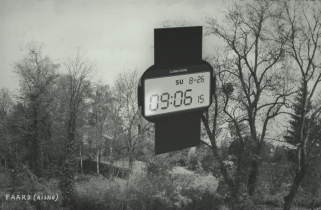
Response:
9,06,15
